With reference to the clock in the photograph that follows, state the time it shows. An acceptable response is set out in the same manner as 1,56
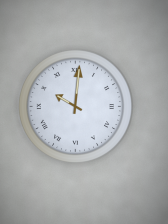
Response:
10,01
